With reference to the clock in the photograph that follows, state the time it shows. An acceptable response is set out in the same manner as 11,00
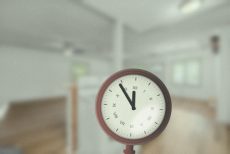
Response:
11,54
